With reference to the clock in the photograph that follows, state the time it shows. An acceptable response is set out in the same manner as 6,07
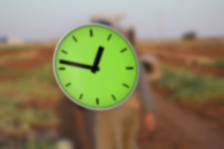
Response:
12,47
